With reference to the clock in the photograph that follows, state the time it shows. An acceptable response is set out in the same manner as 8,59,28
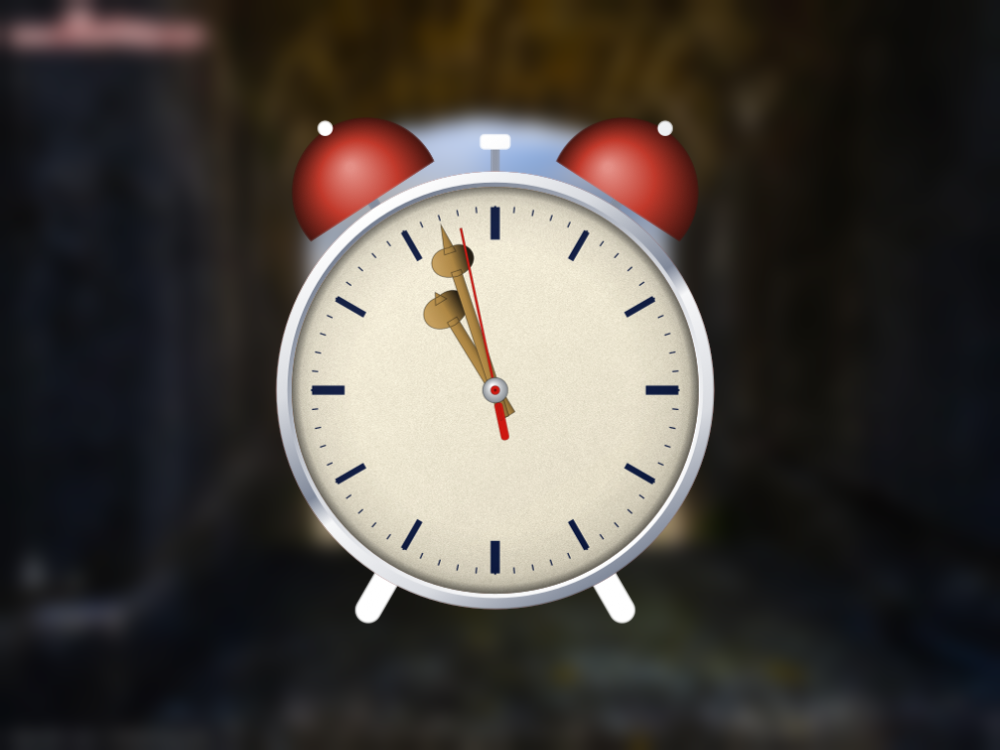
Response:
10,56,58
